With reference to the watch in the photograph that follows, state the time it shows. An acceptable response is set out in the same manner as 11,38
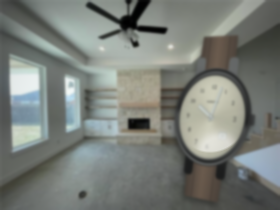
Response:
10,03
